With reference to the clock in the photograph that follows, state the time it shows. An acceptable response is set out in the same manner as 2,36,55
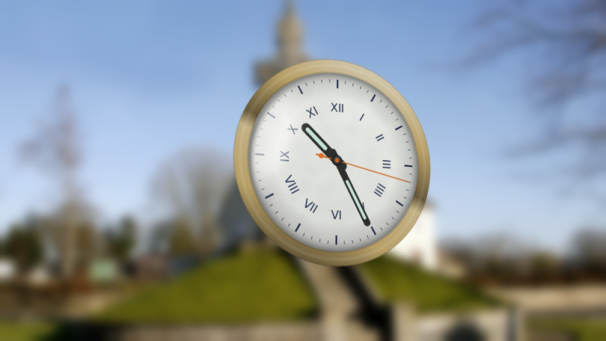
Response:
10,25,17
